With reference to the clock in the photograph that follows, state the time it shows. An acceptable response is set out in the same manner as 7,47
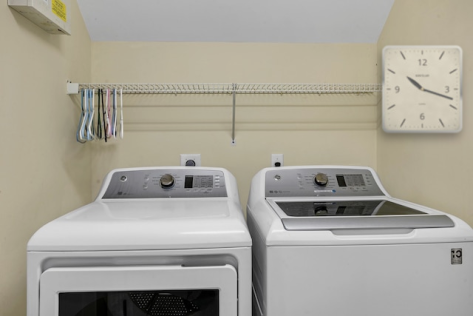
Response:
10,18
